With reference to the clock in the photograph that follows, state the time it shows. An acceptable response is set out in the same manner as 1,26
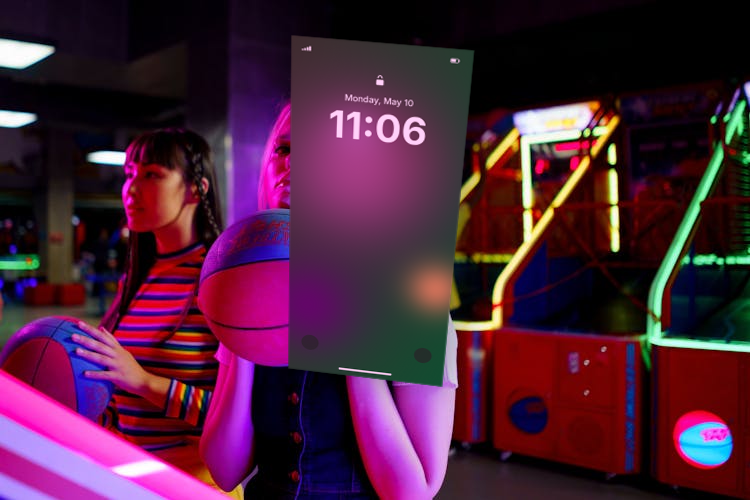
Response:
11,06
